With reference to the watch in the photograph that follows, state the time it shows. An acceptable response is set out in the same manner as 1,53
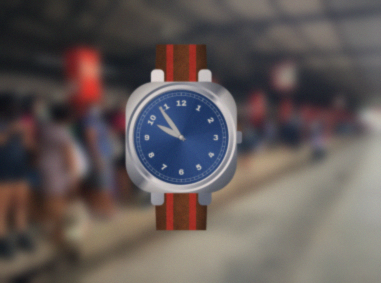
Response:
9,54
